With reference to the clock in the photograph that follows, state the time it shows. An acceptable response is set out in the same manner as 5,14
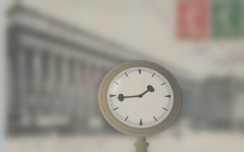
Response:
1,44
